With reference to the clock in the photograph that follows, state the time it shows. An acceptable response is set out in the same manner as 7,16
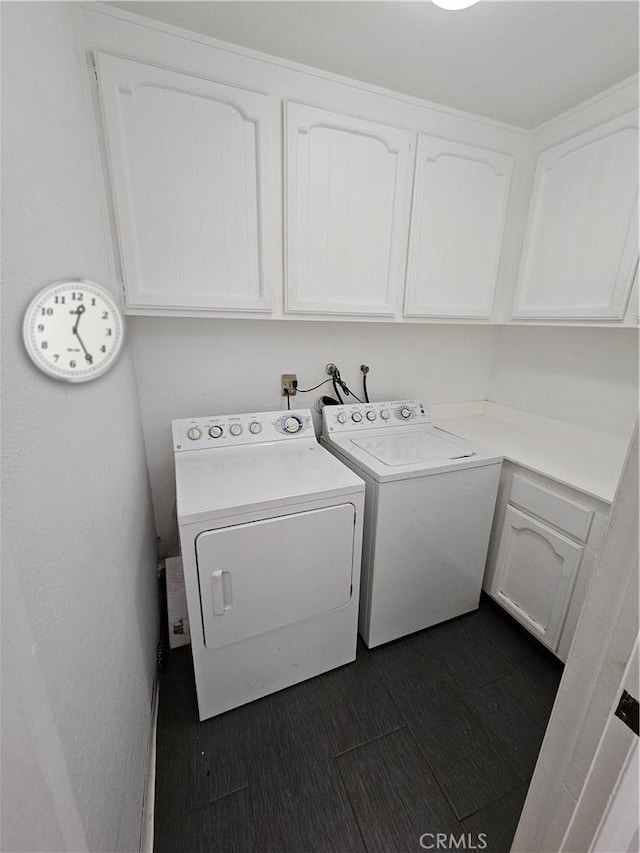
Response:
12,25
